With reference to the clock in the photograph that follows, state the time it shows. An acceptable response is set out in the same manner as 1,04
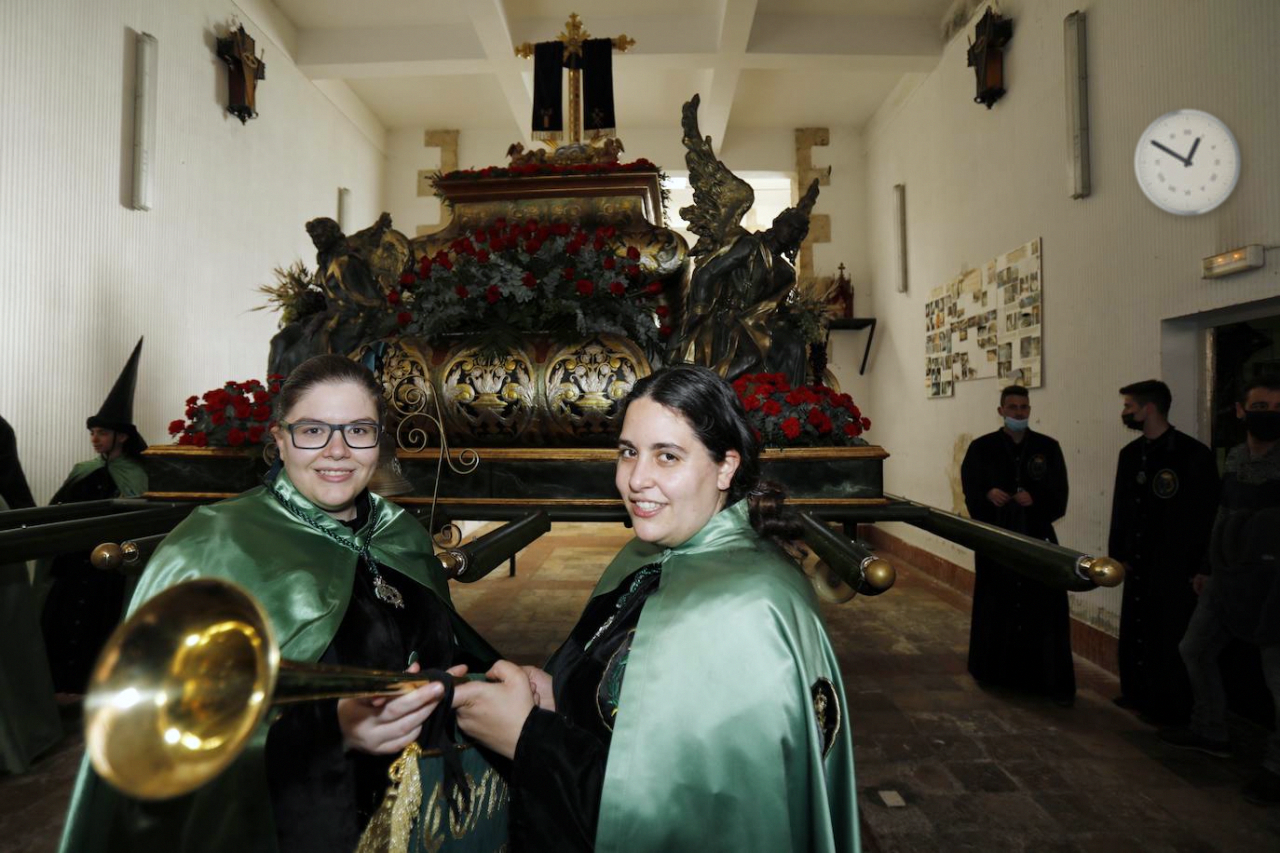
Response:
12,50
